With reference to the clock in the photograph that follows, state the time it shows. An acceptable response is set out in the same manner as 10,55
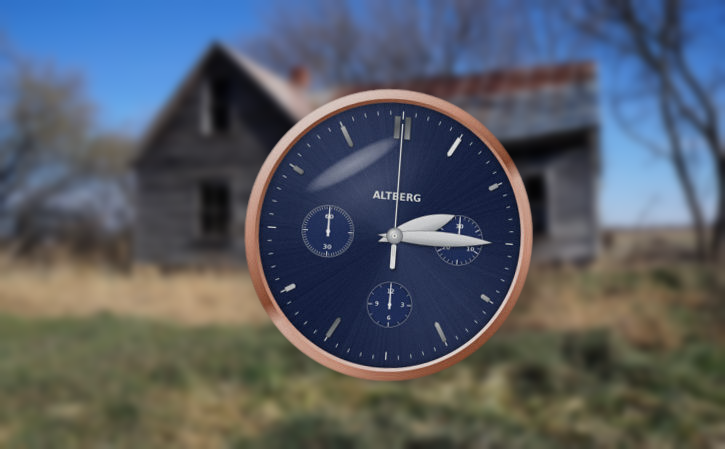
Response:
2,15
